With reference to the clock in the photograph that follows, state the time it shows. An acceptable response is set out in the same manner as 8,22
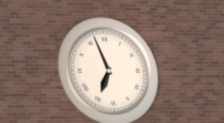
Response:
6,57
